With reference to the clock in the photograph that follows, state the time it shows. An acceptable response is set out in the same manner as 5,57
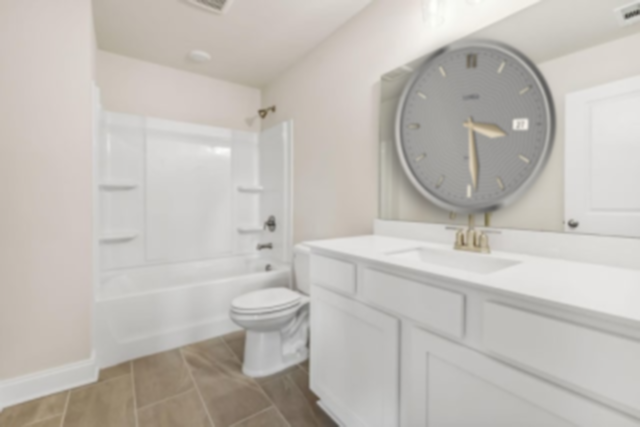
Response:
3,29
